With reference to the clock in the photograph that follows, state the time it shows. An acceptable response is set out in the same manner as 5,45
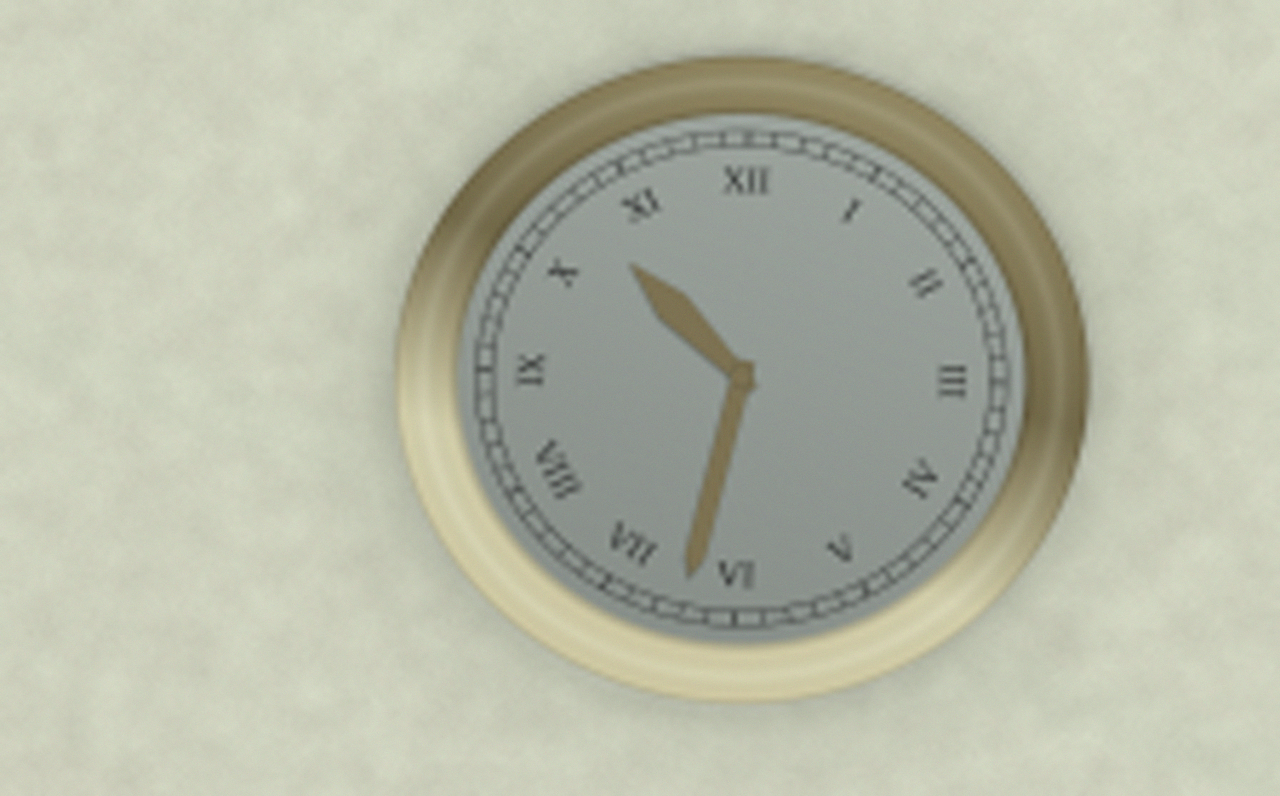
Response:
10,32
